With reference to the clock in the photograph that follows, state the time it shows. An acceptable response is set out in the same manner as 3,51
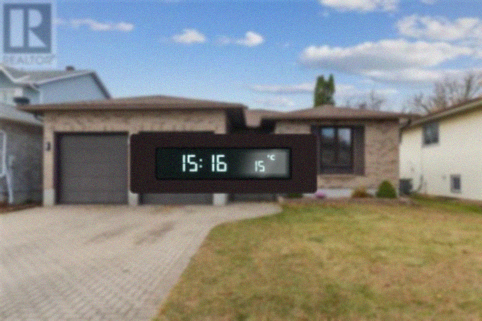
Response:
15,16
